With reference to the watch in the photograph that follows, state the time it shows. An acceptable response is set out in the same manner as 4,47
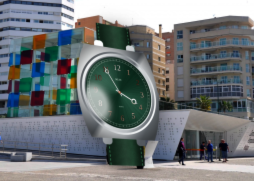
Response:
3,55
